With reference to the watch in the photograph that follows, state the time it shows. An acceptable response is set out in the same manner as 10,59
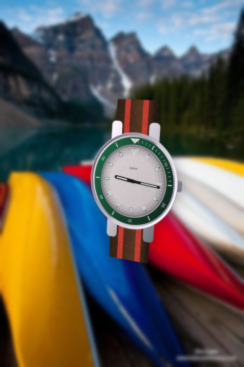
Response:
9,16
